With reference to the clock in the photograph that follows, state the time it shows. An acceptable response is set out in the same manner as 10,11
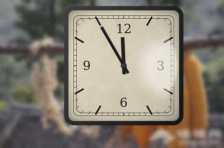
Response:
11,55
